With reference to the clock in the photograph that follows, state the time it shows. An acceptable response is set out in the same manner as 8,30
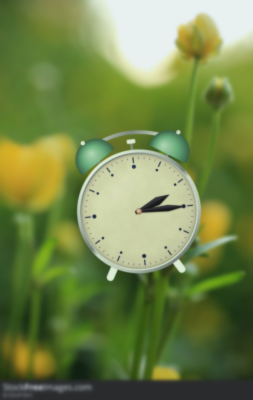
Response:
2,15
